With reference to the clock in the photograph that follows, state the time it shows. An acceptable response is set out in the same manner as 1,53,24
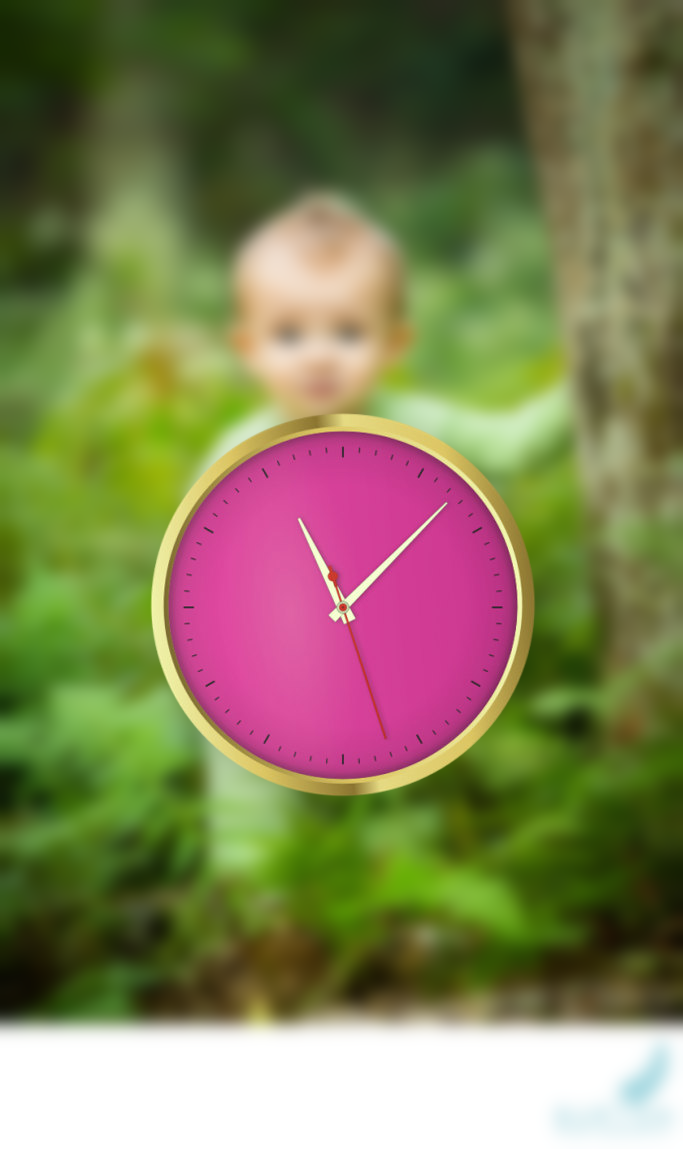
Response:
11,07,27
